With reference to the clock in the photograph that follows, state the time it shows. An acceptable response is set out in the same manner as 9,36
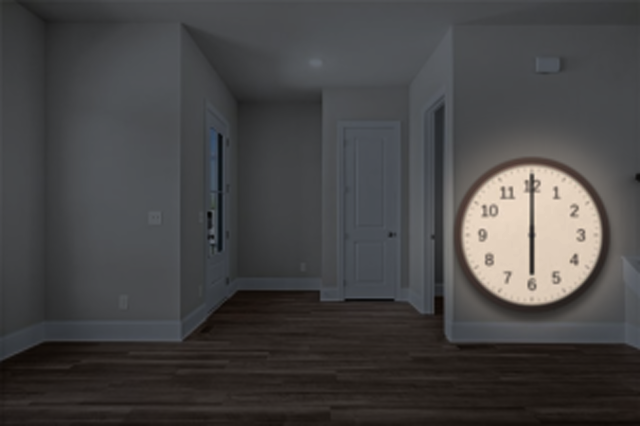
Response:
6,00
